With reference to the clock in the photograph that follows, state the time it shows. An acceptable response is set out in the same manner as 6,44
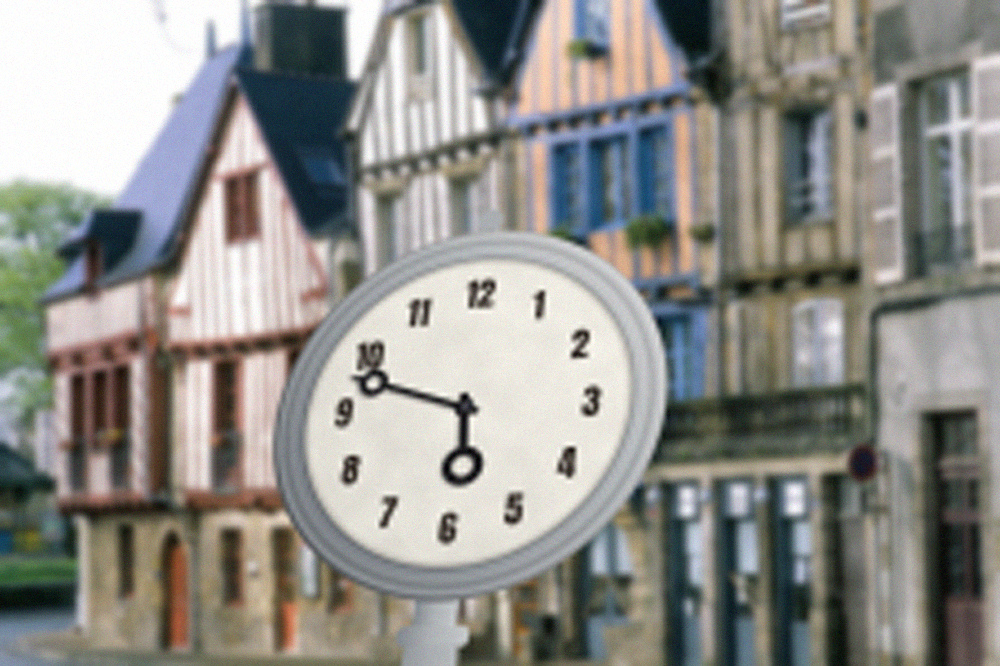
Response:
5,48
